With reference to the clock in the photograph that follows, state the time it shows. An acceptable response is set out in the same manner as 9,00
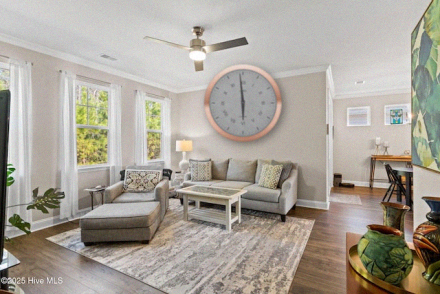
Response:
5,59
